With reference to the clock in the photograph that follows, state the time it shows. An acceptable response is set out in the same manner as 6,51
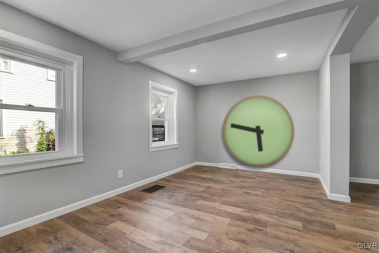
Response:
5,47
